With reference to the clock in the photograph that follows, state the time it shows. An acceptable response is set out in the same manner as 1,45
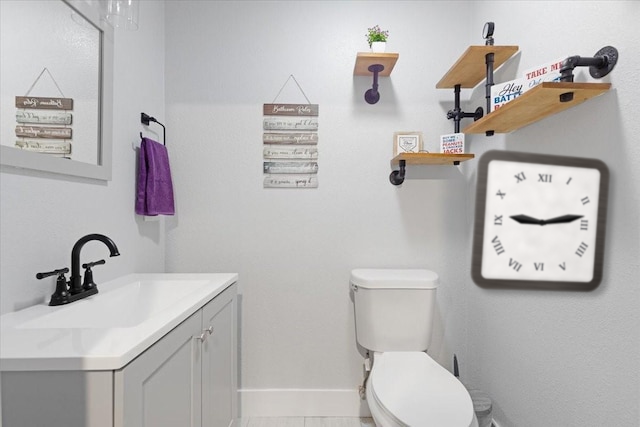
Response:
9,13
